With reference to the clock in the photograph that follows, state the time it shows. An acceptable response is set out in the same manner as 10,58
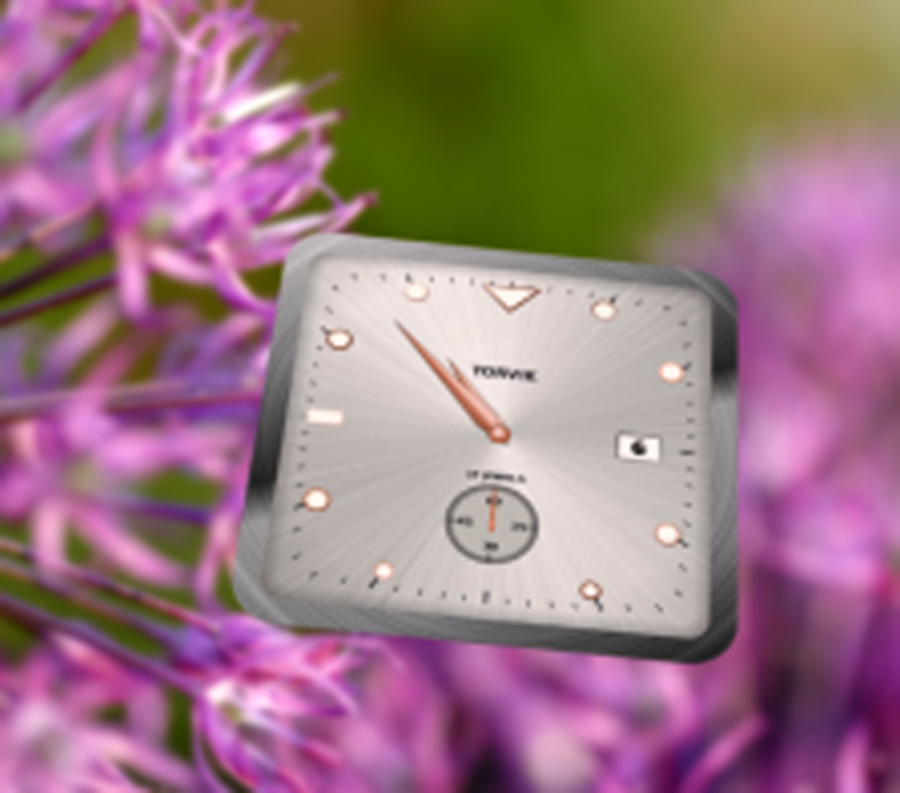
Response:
10,53
